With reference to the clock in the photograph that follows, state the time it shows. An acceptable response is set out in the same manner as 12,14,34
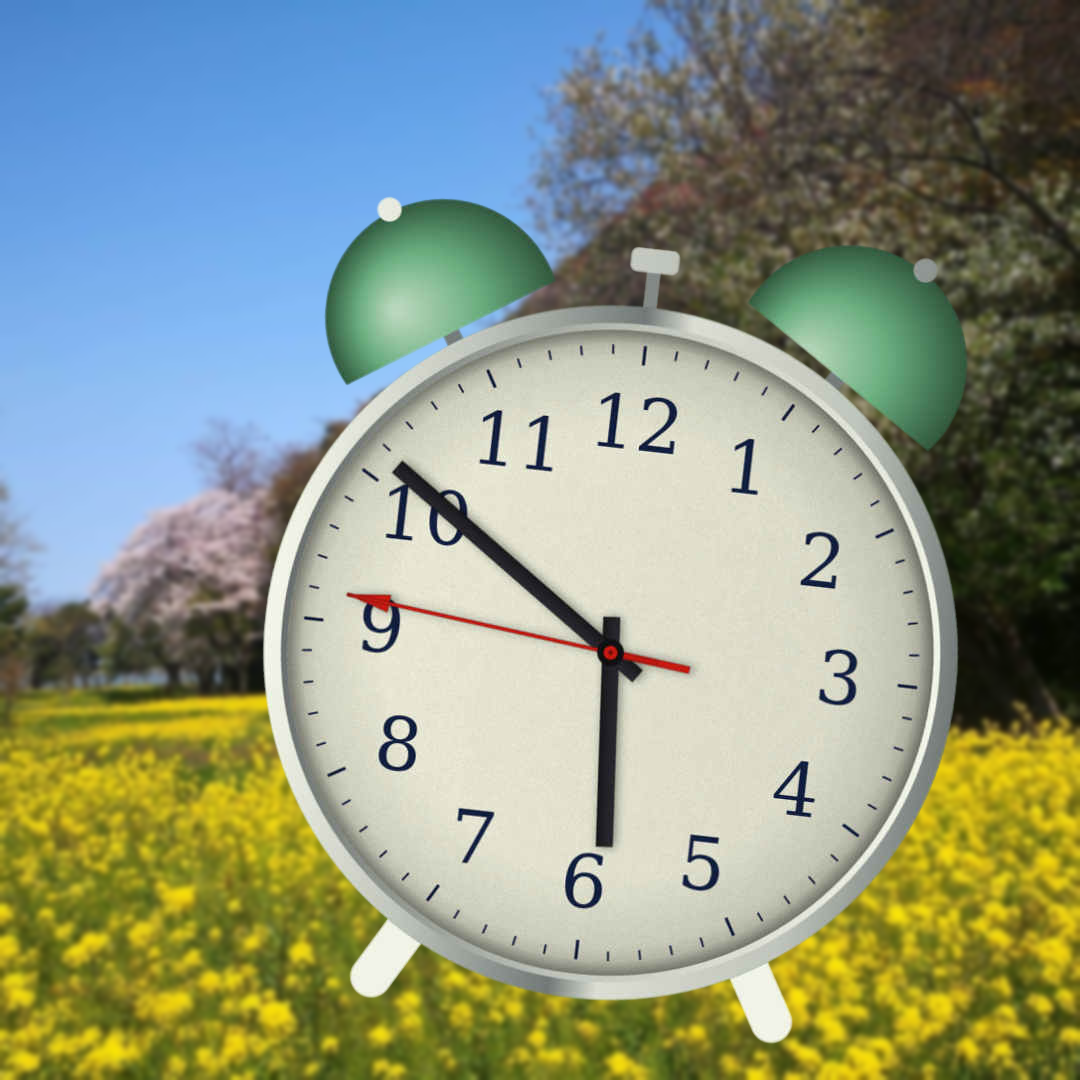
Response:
5,50,46
